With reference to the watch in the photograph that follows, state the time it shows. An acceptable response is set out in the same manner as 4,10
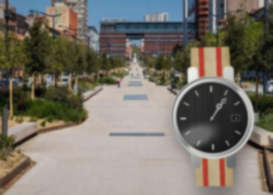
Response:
1,06
